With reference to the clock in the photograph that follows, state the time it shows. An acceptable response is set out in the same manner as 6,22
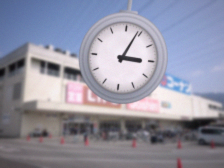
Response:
3,04
